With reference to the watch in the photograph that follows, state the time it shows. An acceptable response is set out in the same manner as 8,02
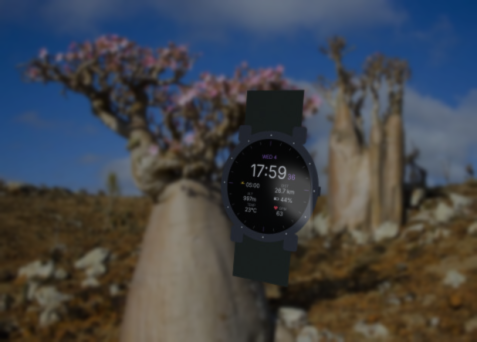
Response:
17,59
